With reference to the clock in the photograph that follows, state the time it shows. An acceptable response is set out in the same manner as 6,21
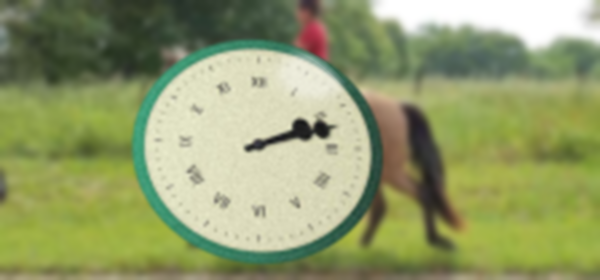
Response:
2,12
